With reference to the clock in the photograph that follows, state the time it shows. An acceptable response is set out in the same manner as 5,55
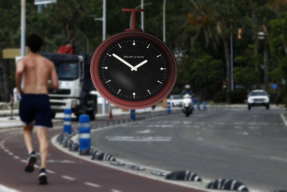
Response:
1,51
